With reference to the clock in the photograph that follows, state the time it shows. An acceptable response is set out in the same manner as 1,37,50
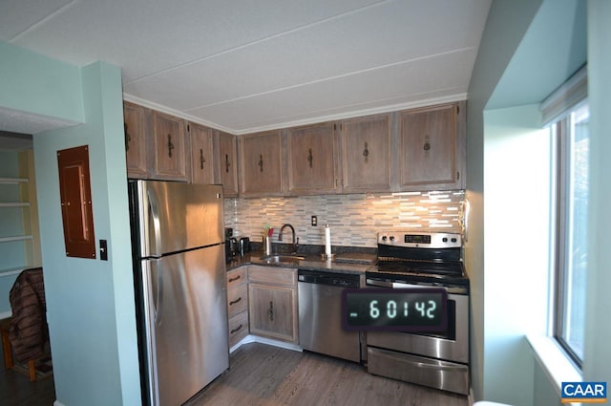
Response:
6,01,42
